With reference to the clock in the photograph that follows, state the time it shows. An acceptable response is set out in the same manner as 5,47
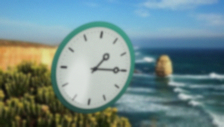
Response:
1,15
